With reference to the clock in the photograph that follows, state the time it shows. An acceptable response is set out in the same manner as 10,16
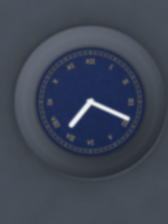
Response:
7,19
